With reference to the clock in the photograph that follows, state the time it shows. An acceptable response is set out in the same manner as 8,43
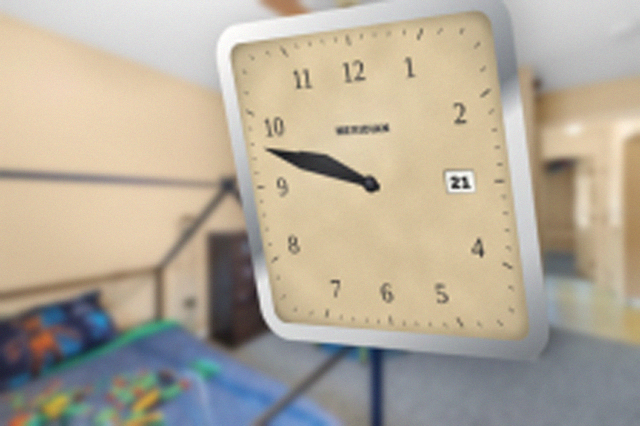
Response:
9,48
